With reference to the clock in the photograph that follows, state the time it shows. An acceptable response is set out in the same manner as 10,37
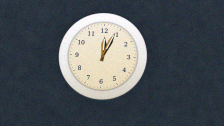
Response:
12,04
